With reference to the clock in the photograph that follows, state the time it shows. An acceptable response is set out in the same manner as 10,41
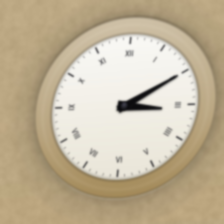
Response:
3,10
